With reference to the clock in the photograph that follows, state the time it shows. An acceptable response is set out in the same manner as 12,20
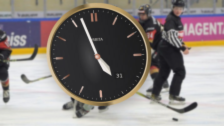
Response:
4,57
